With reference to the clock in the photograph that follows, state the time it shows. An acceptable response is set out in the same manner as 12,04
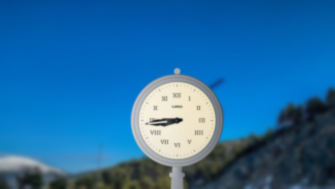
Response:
8,44
